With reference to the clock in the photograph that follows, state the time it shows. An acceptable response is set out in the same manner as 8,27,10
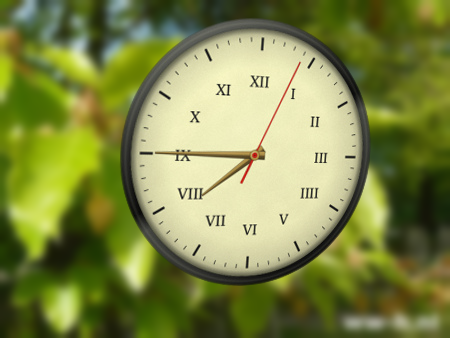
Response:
7,45,04
